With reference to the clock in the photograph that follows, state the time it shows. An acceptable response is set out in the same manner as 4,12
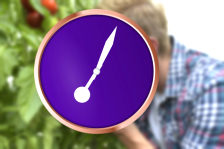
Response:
7,04
